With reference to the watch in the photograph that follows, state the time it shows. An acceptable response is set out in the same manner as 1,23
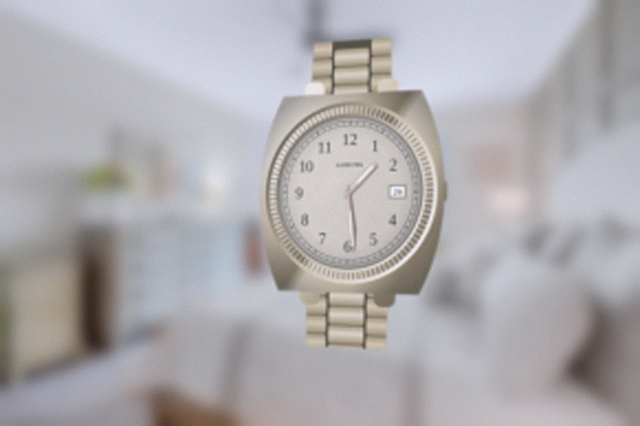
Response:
1,29
